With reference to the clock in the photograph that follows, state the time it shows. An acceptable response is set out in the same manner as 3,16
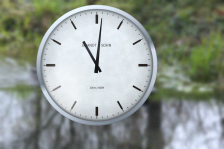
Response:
11,01
